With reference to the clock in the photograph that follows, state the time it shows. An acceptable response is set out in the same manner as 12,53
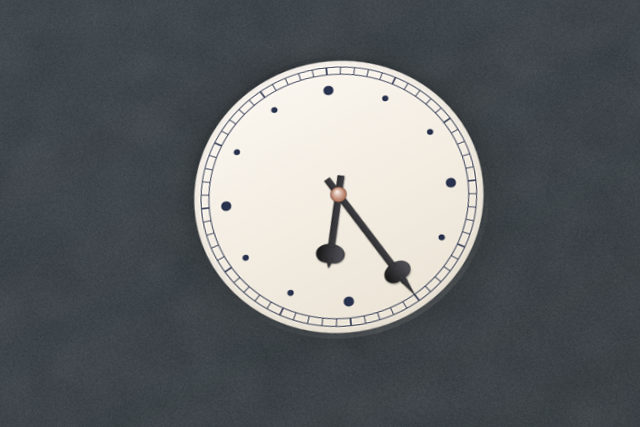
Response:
6,25
